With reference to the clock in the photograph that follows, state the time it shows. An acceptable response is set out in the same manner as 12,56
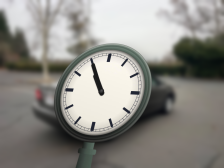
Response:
10,55
